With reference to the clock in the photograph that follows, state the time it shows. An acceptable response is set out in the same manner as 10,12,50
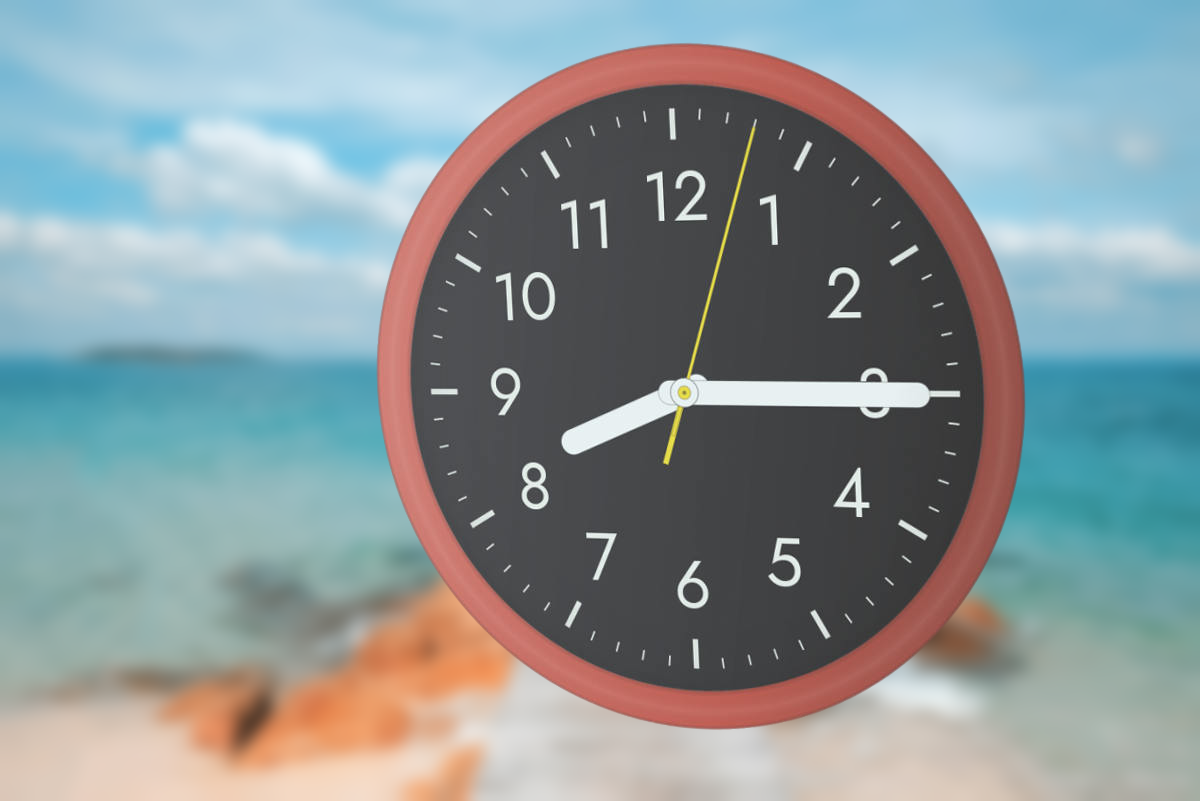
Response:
8,15,03
